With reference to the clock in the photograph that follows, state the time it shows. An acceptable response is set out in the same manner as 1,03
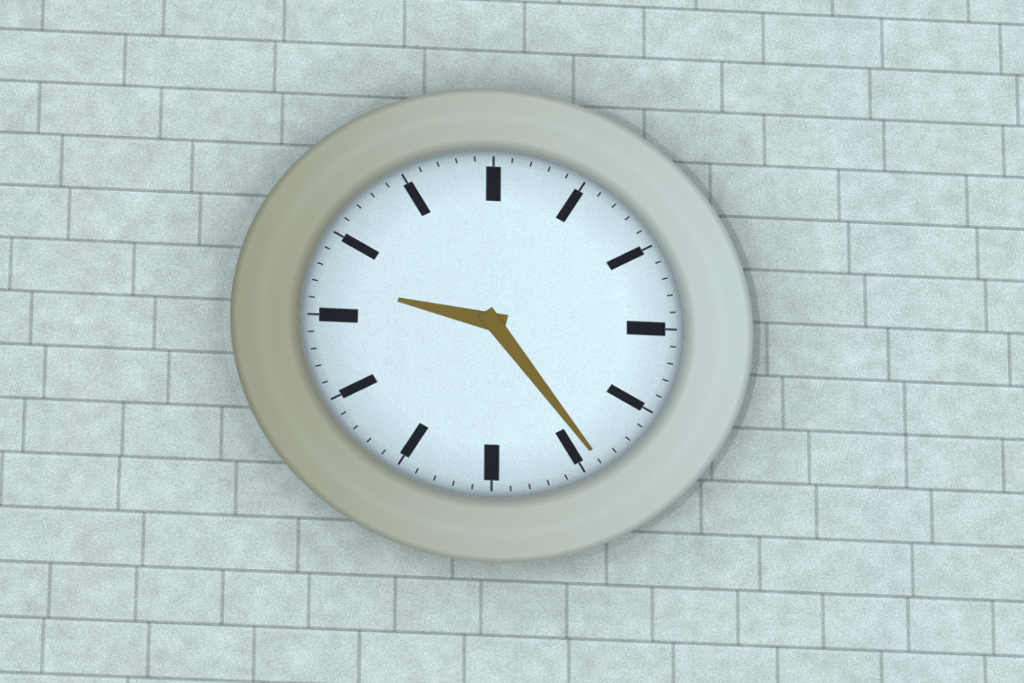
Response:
9,24
